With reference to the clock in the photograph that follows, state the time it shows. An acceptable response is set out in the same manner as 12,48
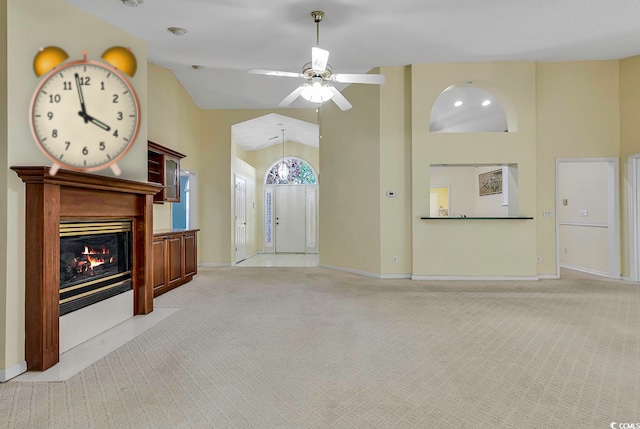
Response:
3,58
